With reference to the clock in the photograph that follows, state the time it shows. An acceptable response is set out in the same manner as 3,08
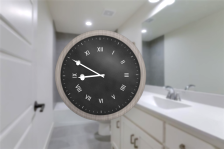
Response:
8,50
